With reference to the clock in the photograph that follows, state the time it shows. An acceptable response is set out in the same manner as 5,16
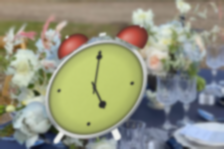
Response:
5,00
